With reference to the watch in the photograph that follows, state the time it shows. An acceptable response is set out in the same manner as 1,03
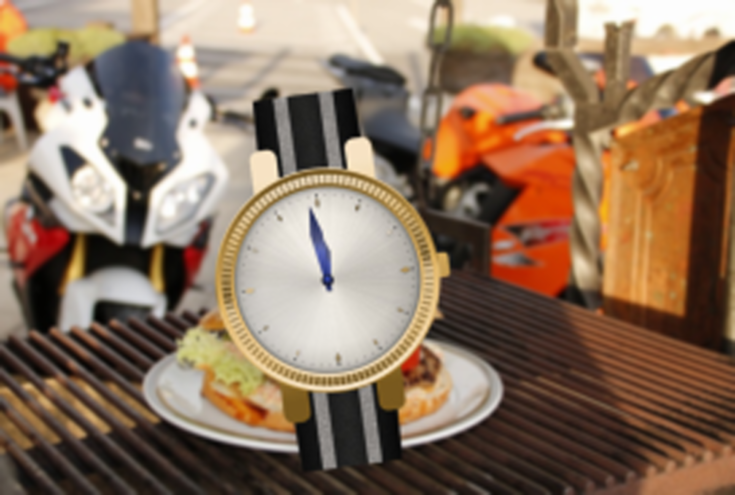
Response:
11,59
